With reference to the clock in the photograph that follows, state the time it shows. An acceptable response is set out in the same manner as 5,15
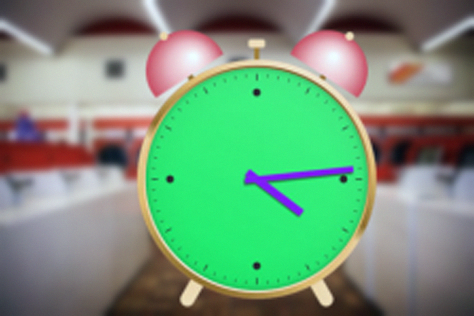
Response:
4,14
